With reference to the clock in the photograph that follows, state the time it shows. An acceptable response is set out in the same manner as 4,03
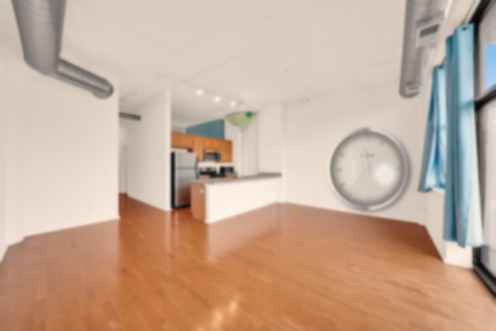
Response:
11,36
